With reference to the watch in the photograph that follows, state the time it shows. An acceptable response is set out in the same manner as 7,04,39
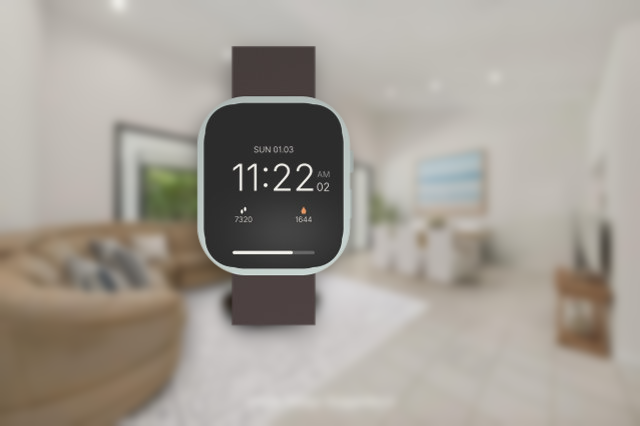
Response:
11,22,02
